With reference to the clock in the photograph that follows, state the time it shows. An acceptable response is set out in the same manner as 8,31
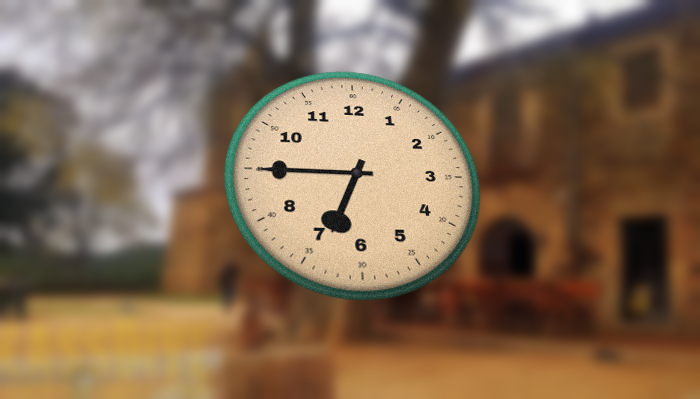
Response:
6,45
